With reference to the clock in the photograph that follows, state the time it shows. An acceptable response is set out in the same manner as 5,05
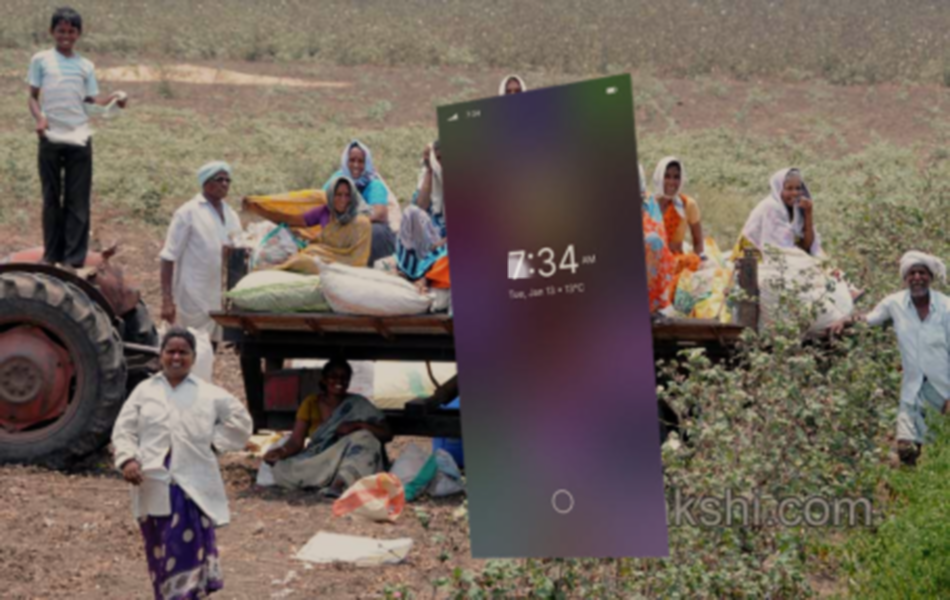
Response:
7,34
